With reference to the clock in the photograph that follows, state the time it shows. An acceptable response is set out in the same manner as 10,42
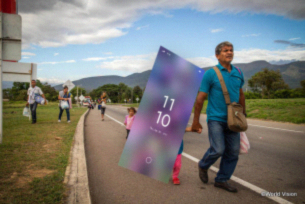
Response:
11,10
